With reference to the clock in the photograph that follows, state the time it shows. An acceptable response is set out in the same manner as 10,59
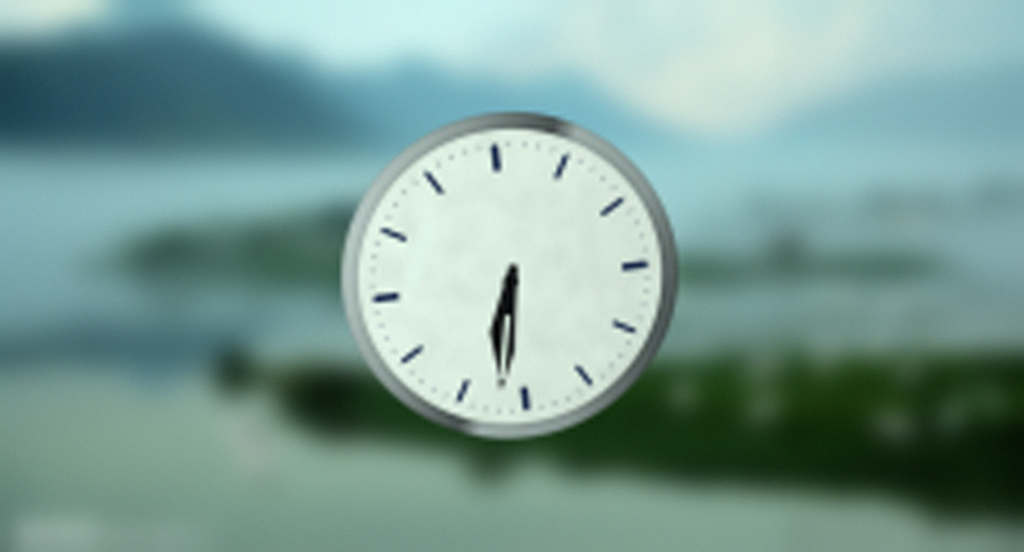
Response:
6,32
